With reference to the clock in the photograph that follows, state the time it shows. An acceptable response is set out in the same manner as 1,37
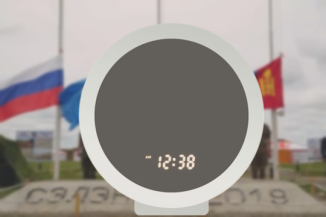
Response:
12,38
